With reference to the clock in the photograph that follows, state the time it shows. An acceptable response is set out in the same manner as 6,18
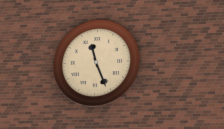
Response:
11,26
